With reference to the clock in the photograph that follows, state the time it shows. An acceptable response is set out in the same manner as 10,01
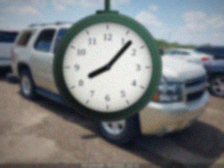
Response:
8,07
